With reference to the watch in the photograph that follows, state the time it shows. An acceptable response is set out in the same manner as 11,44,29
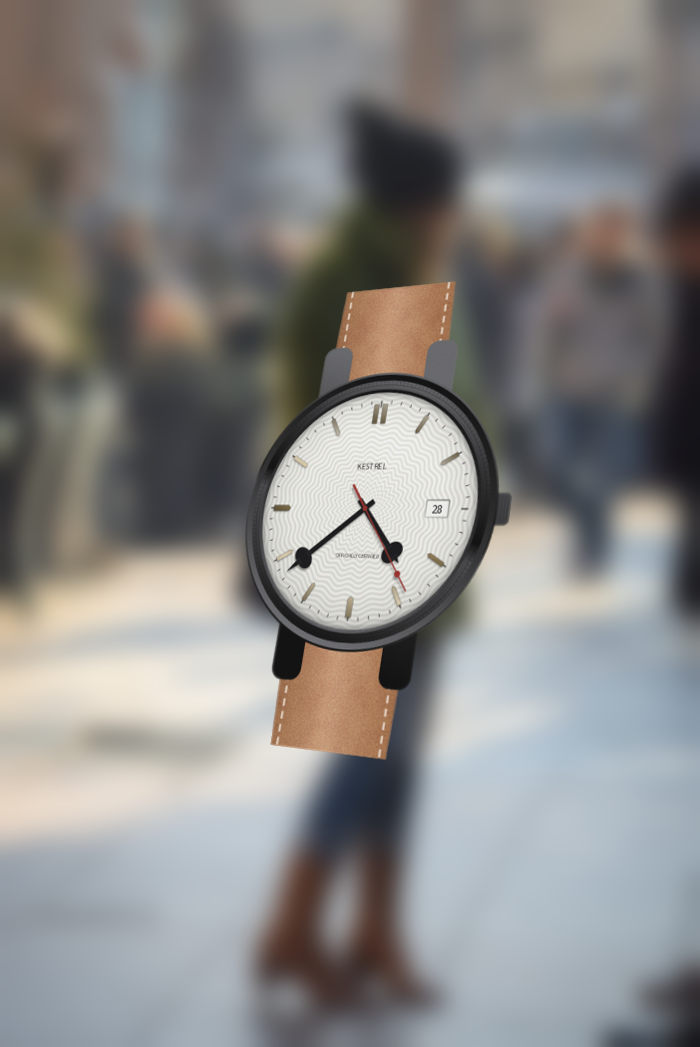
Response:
4,38,24
